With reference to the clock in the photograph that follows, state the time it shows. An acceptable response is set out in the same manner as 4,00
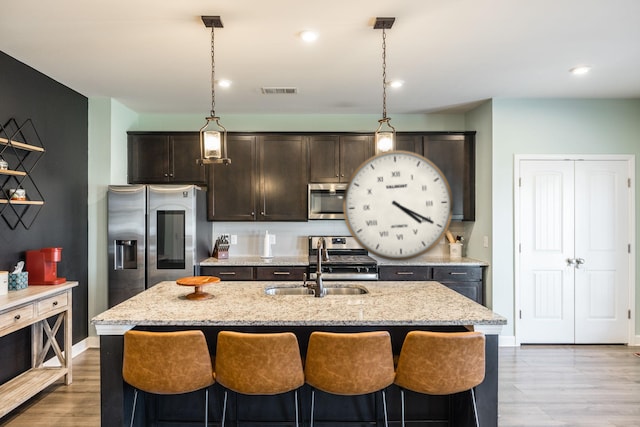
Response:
4,20
